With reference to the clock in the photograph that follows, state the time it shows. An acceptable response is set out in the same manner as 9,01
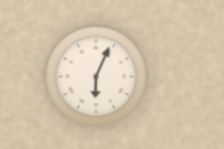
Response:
6,04
